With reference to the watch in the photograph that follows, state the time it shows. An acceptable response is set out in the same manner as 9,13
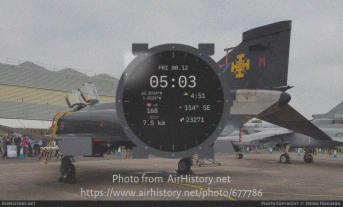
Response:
5,03
